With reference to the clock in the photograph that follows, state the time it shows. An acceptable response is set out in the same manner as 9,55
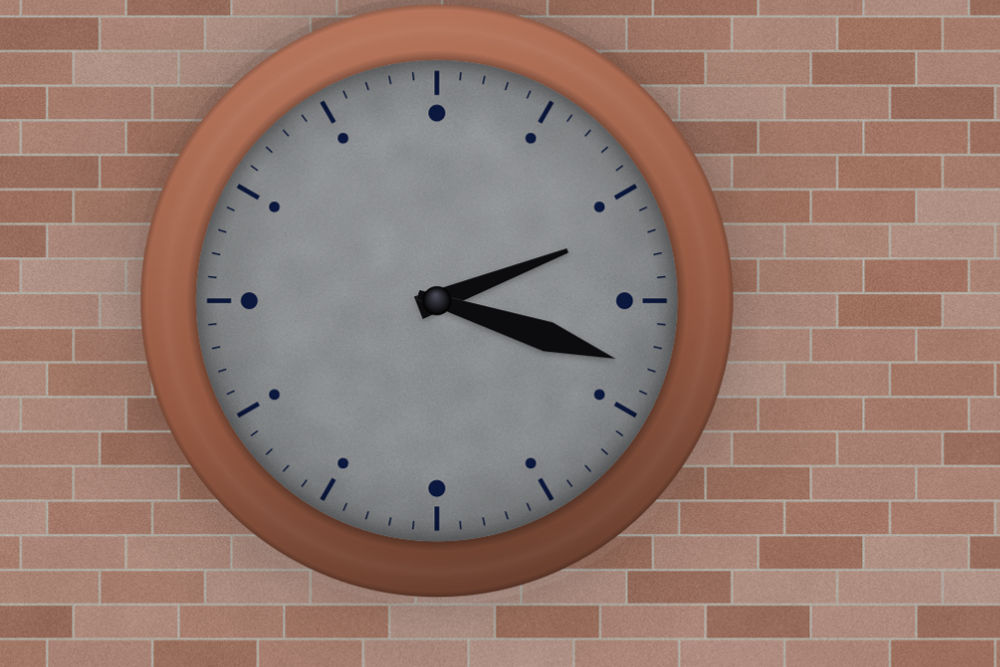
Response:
2,18
